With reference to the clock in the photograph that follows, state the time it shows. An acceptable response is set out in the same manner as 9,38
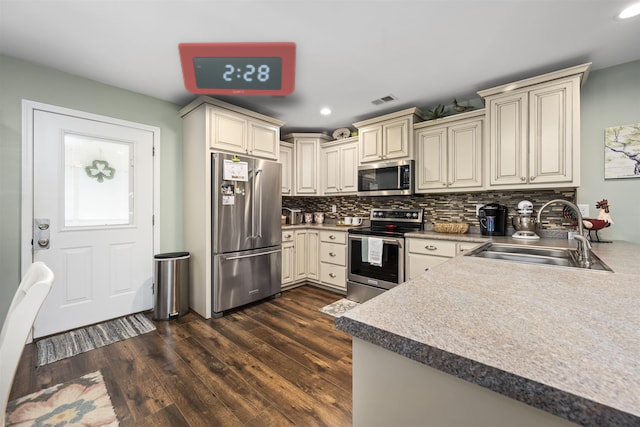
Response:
2,28
